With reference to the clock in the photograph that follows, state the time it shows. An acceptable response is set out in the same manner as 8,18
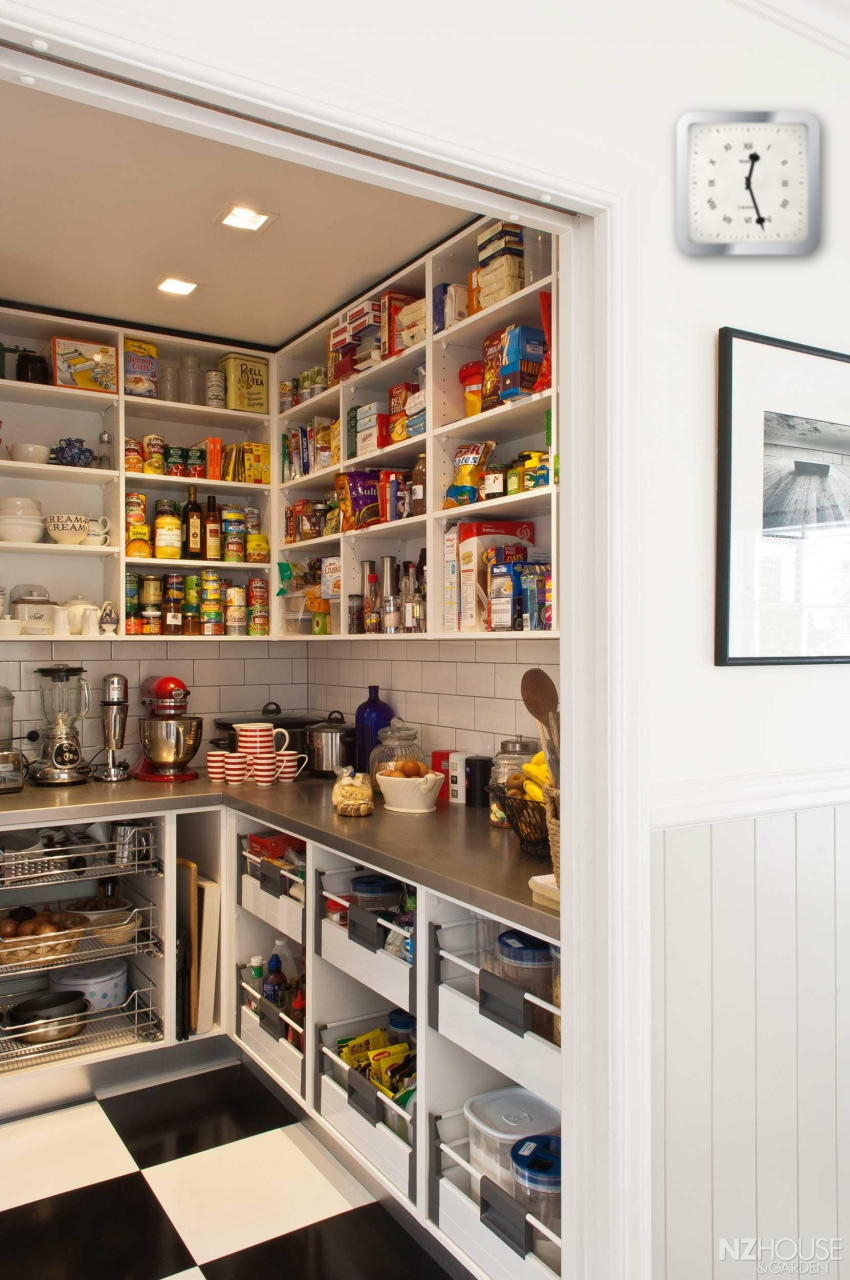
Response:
12,27
